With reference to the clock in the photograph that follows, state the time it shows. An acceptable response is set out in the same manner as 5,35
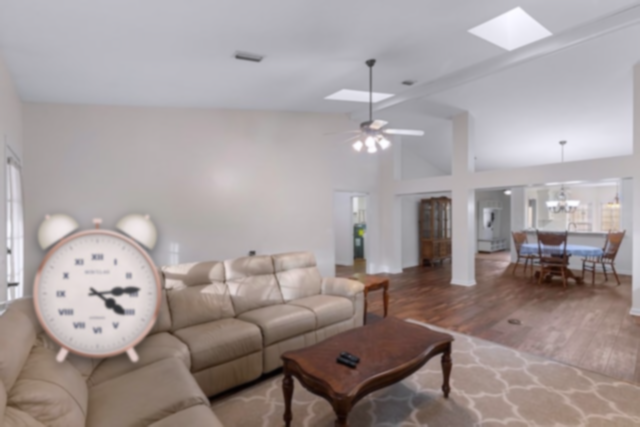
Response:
4,14
